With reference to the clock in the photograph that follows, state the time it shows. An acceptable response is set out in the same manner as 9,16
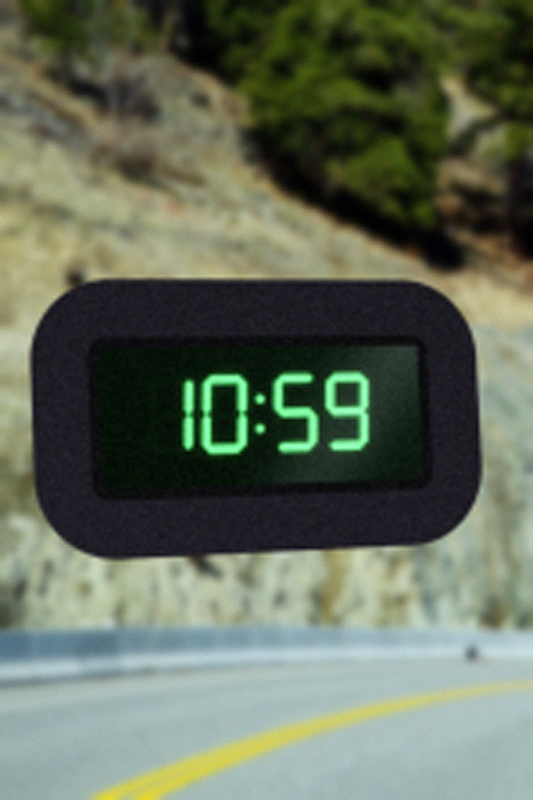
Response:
10,59
